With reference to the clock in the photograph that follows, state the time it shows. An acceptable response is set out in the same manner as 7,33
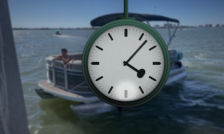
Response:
4,07
